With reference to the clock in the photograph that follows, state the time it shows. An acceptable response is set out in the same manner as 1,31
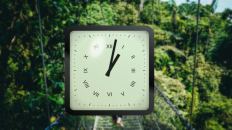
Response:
1,02
